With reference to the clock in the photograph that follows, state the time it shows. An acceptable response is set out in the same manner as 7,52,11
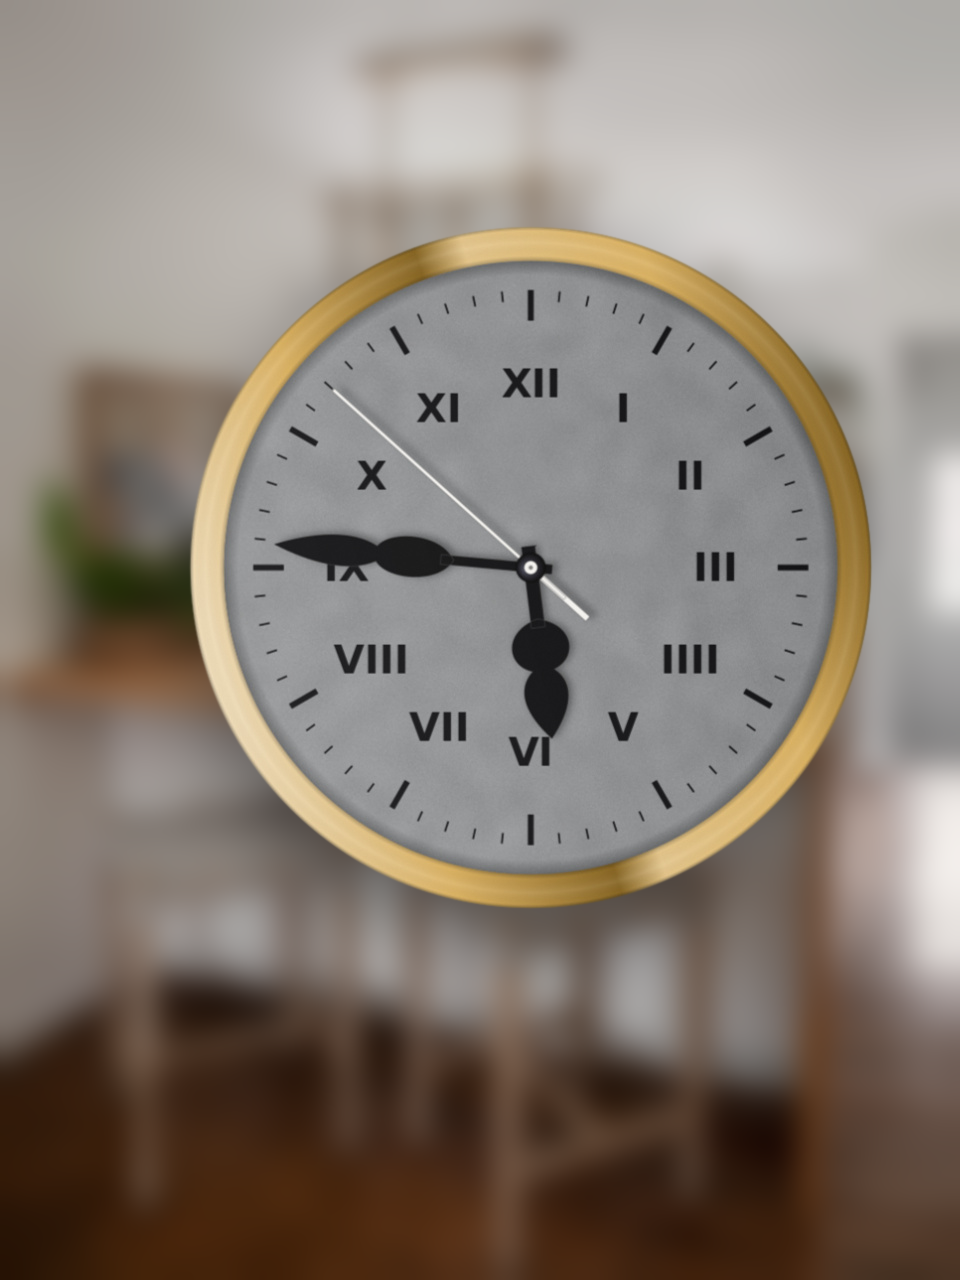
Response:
5,45,52
